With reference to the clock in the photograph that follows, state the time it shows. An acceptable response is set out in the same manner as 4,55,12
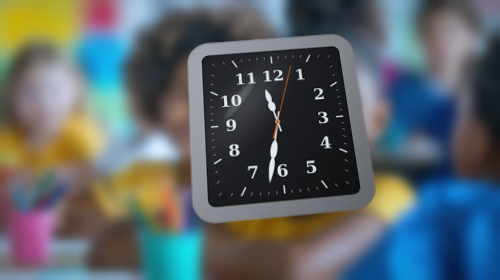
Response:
11,32,03
